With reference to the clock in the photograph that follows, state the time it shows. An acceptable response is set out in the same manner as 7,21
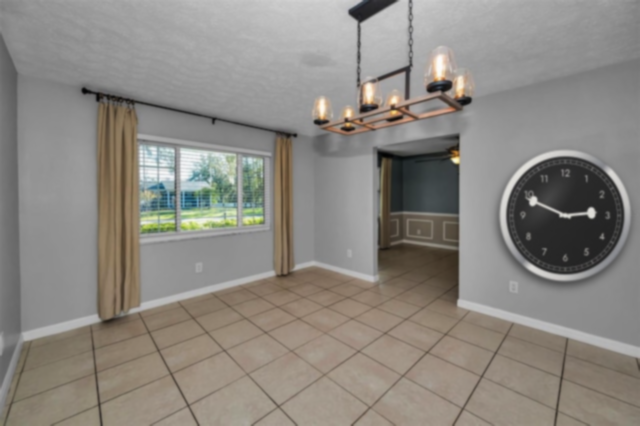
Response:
2,49
